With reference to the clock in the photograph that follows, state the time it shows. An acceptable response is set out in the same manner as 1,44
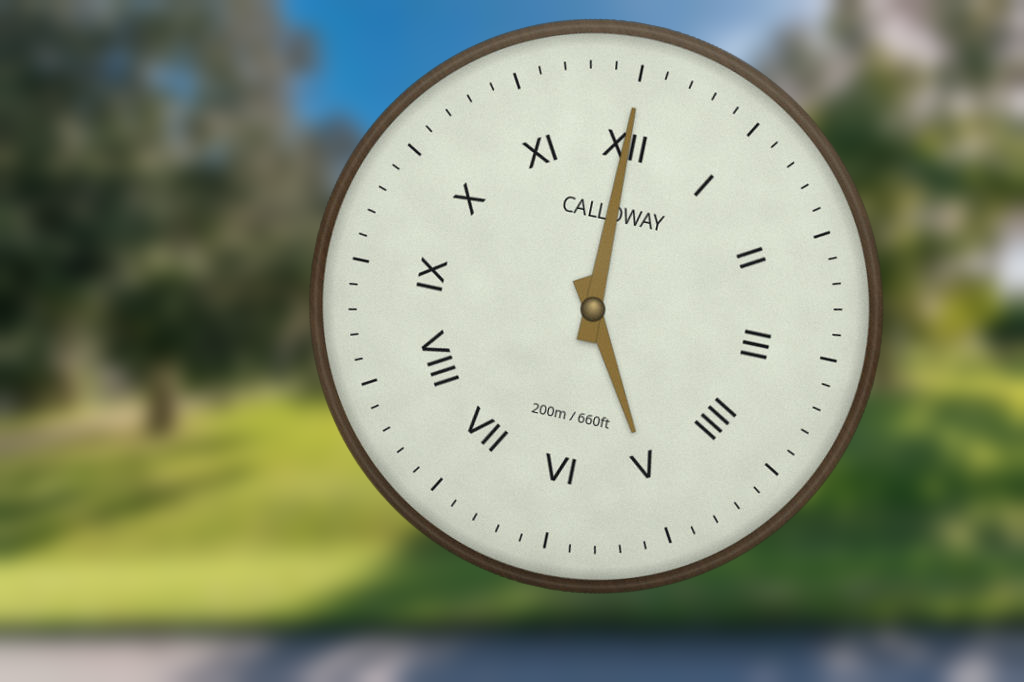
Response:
5,00
